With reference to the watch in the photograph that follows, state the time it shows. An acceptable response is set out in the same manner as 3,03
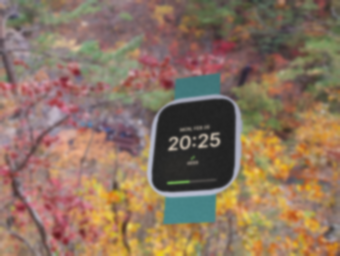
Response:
20,25
